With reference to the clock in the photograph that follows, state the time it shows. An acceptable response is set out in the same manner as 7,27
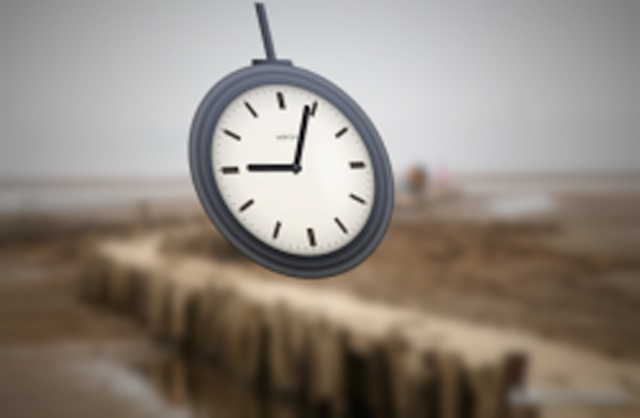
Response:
9,04
